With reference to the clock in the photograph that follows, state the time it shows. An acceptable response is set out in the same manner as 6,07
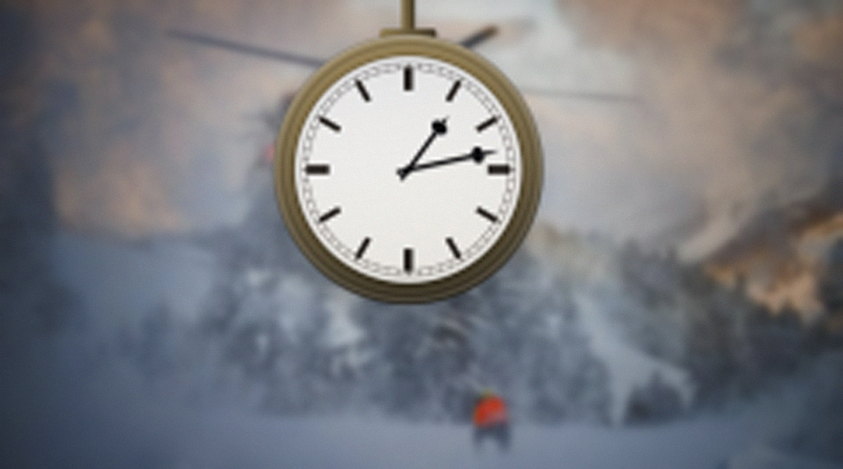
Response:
1,13
